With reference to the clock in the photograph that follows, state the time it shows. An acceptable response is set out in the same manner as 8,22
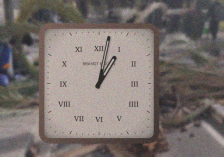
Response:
1,02
